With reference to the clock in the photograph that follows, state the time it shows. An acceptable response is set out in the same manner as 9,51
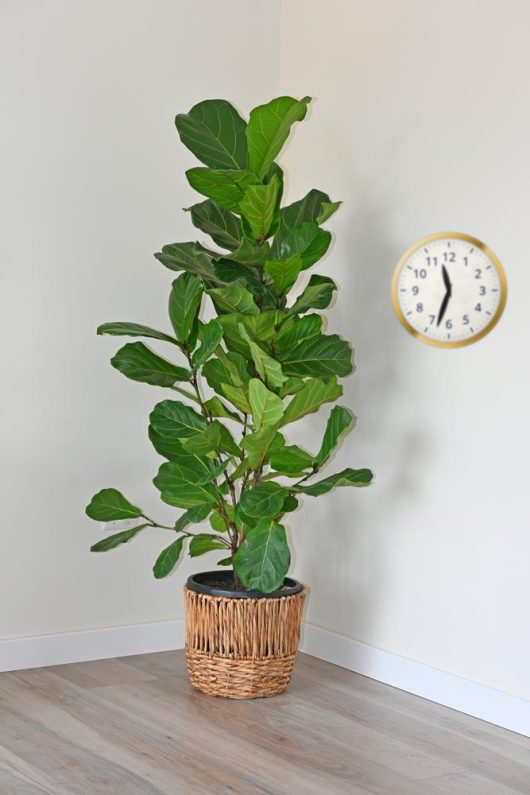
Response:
11,33
